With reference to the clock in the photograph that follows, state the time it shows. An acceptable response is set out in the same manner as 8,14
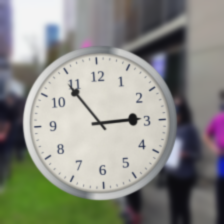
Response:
2,54
